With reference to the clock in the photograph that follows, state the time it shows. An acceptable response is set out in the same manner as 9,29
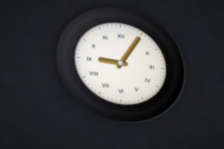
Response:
9,05
